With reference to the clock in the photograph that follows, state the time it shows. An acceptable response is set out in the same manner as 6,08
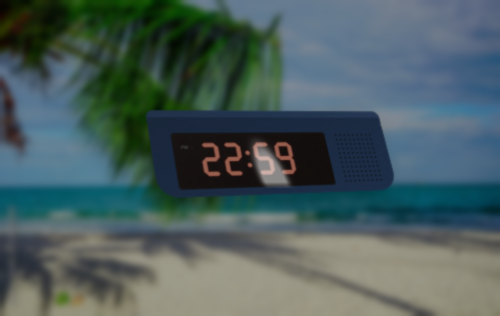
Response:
22,59
